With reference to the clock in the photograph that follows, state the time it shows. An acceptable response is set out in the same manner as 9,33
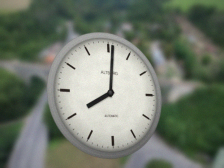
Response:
8,01
